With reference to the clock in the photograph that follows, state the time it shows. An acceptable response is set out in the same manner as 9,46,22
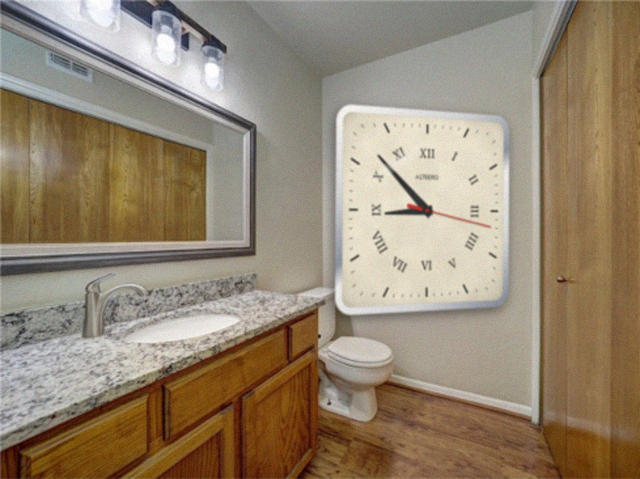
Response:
8,52,17
